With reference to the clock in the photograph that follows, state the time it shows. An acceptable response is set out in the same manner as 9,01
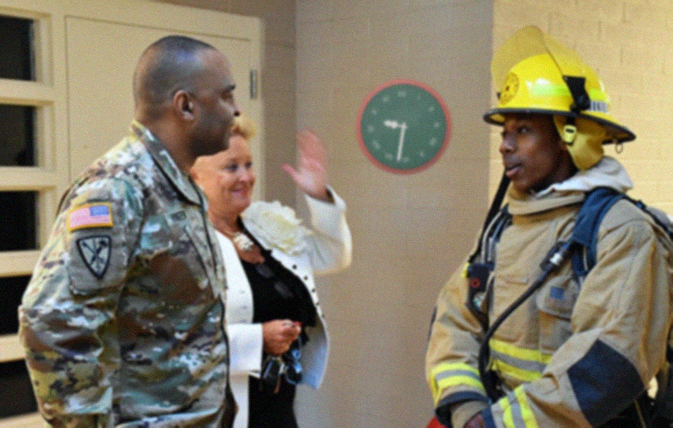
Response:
9,32
